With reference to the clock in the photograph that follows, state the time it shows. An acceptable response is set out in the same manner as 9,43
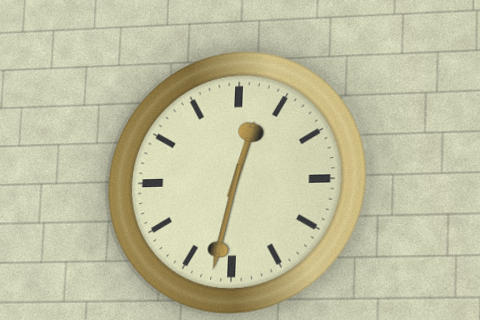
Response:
12,32
